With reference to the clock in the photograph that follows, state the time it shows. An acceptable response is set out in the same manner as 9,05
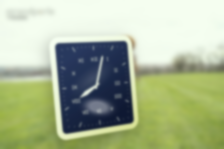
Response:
8,03
